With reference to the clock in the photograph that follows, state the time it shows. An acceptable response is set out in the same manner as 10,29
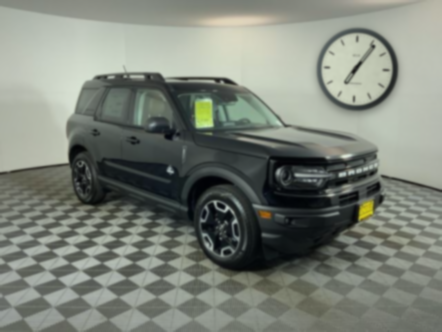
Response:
7,06
